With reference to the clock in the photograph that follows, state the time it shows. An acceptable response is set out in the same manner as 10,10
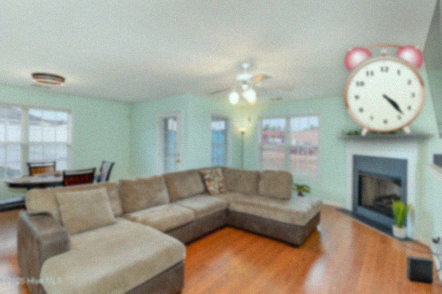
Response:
4,23
